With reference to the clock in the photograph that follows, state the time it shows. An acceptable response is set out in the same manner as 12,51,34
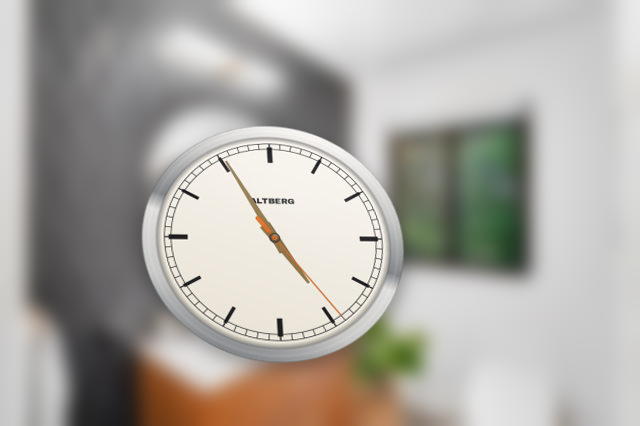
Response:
4,55,24
